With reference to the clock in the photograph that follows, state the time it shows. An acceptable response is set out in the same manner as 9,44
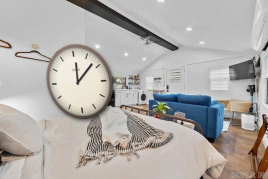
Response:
12,08
